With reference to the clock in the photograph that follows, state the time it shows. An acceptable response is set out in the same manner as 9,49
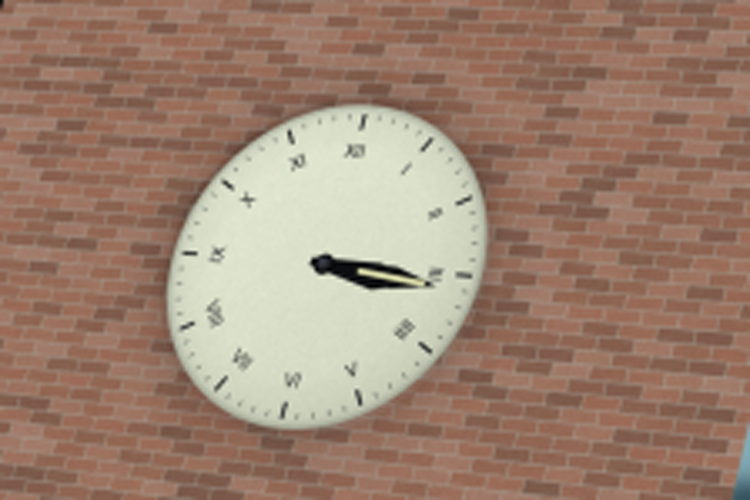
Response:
3,16
